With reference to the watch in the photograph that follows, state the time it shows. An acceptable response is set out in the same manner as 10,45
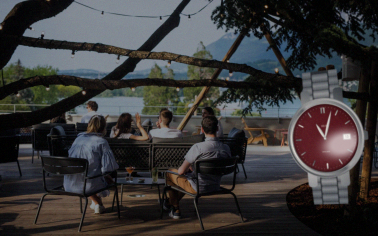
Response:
11,03
